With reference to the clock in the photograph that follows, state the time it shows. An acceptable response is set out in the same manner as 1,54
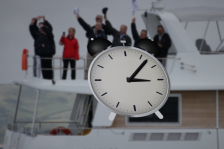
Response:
3,07
